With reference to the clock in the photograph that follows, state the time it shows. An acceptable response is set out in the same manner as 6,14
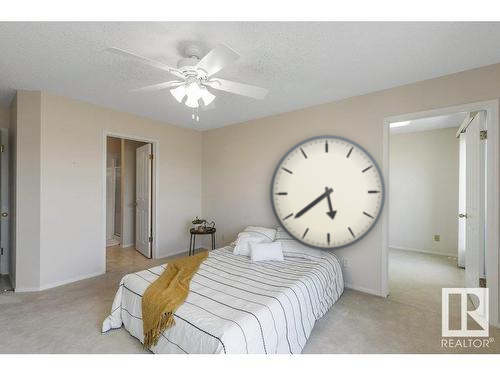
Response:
5,39
